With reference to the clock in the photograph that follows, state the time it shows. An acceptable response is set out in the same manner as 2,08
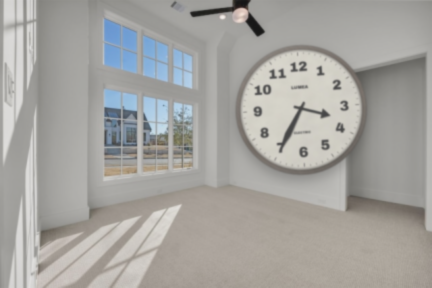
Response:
3,35
